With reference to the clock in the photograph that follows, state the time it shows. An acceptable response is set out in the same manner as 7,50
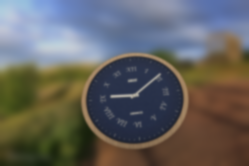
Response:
9,09
